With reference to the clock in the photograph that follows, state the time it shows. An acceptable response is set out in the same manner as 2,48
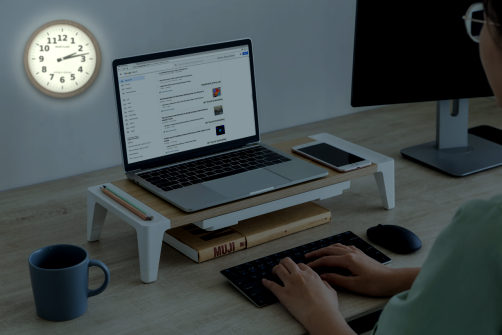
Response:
2,13
